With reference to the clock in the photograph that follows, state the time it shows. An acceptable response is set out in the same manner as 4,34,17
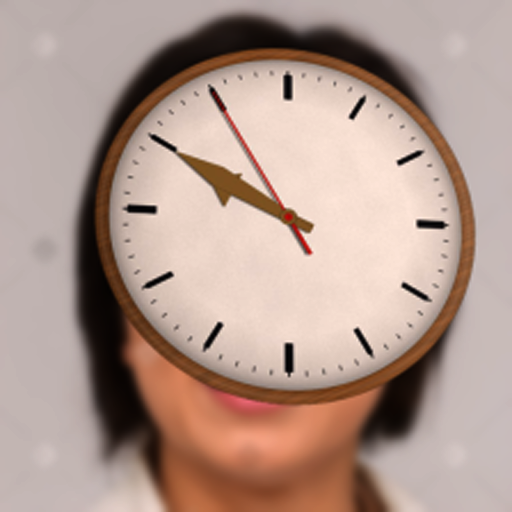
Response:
9,49,55
